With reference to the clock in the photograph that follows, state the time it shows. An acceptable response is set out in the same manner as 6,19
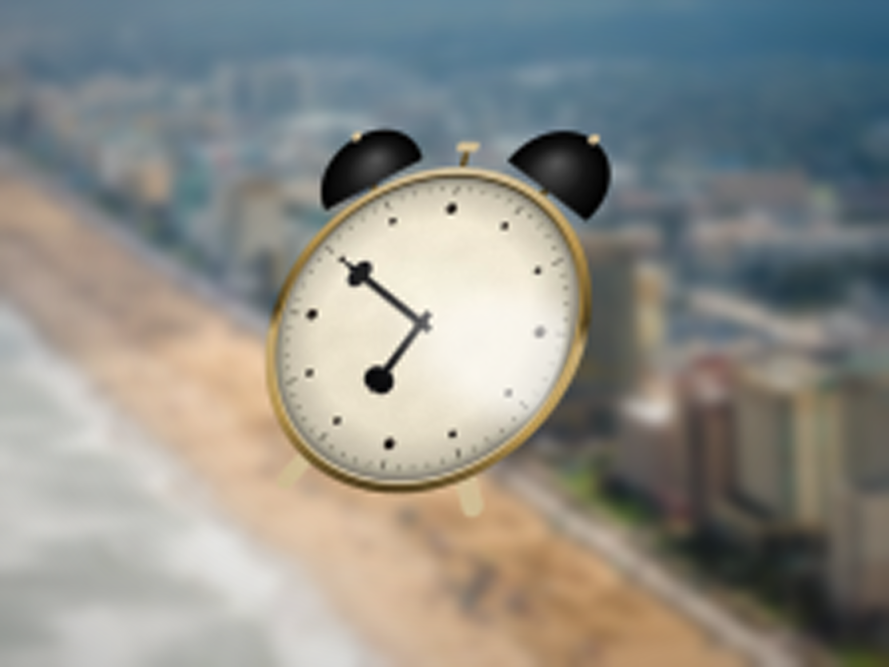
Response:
6,50
